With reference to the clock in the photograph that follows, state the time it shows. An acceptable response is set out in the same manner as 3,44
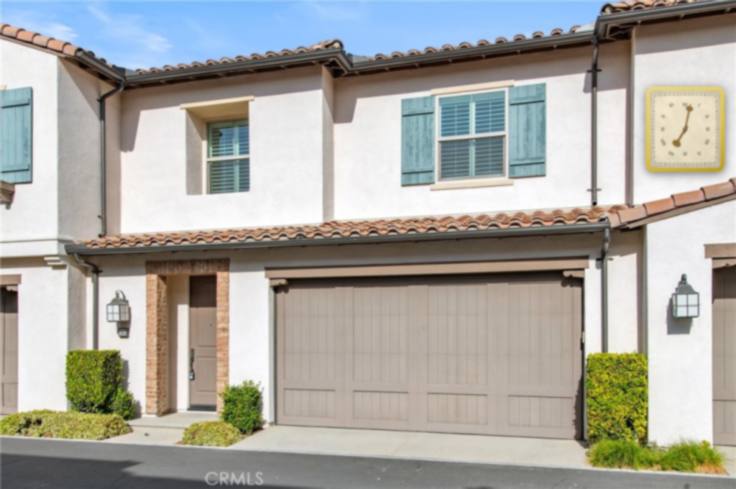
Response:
7,02
